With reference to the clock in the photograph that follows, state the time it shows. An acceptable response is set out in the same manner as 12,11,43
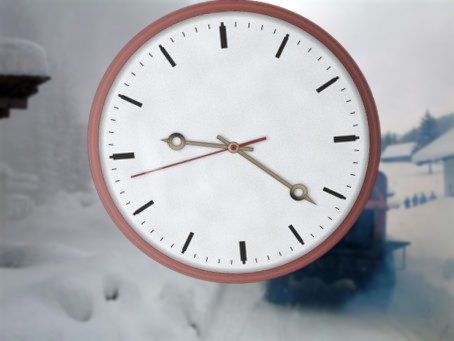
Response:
9,21,43
